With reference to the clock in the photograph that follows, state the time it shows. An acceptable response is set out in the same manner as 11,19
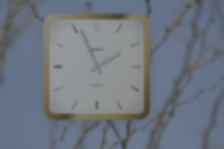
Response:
1,56
